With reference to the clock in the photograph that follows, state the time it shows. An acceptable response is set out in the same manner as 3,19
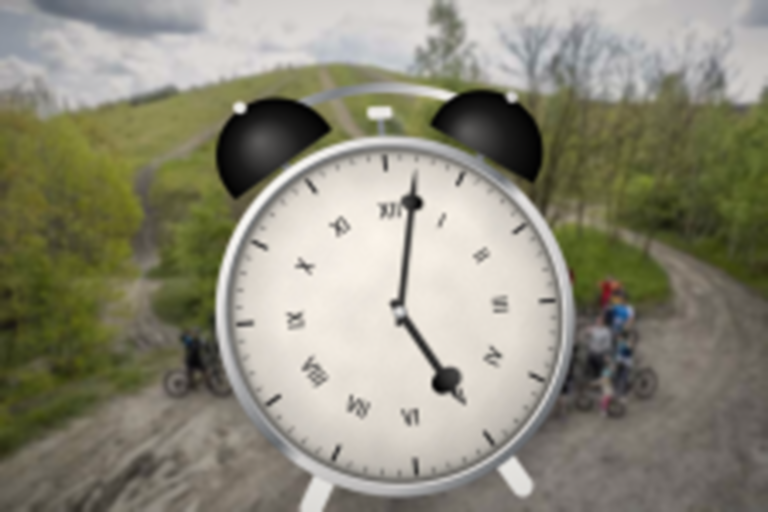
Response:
5,02
